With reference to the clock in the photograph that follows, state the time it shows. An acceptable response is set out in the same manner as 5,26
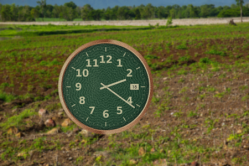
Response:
2,21
